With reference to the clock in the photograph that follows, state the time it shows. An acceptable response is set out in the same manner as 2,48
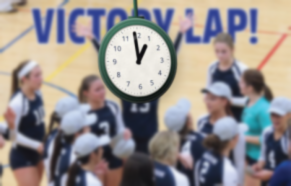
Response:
12,59
